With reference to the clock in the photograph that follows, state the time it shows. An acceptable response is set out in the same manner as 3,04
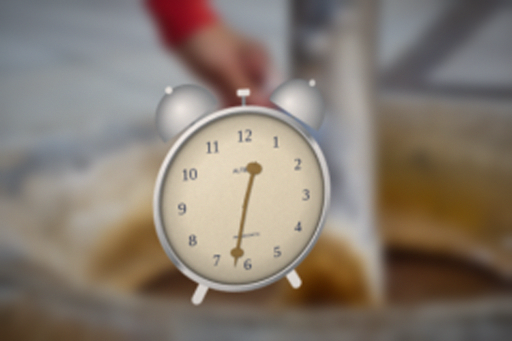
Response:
12,32
